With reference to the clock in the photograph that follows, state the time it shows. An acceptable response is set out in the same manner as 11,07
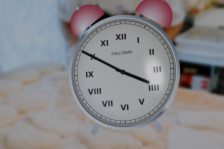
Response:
3,50
